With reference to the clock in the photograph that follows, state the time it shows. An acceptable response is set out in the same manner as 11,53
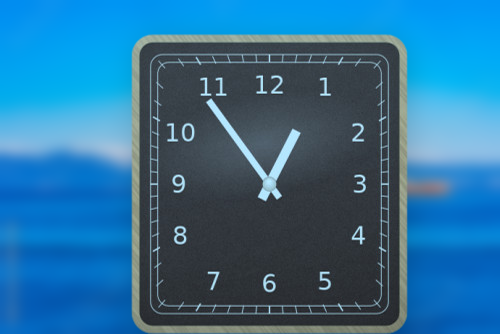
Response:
12,54
